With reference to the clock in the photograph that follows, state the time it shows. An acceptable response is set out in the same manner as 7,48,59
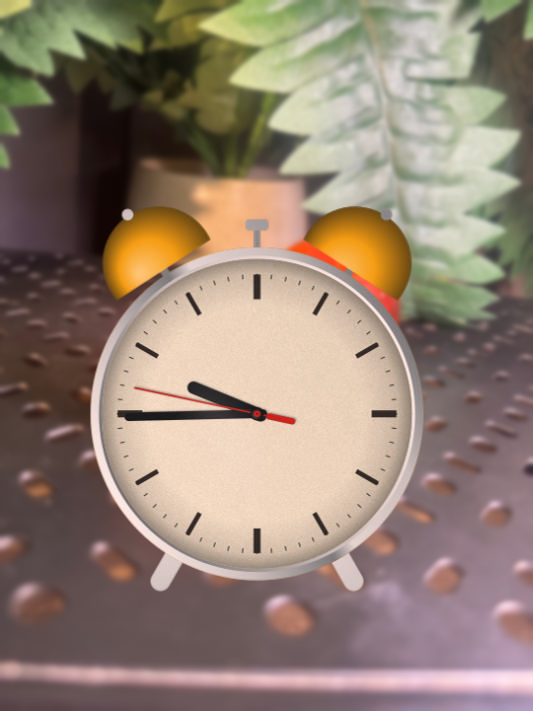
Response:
9,44,47
